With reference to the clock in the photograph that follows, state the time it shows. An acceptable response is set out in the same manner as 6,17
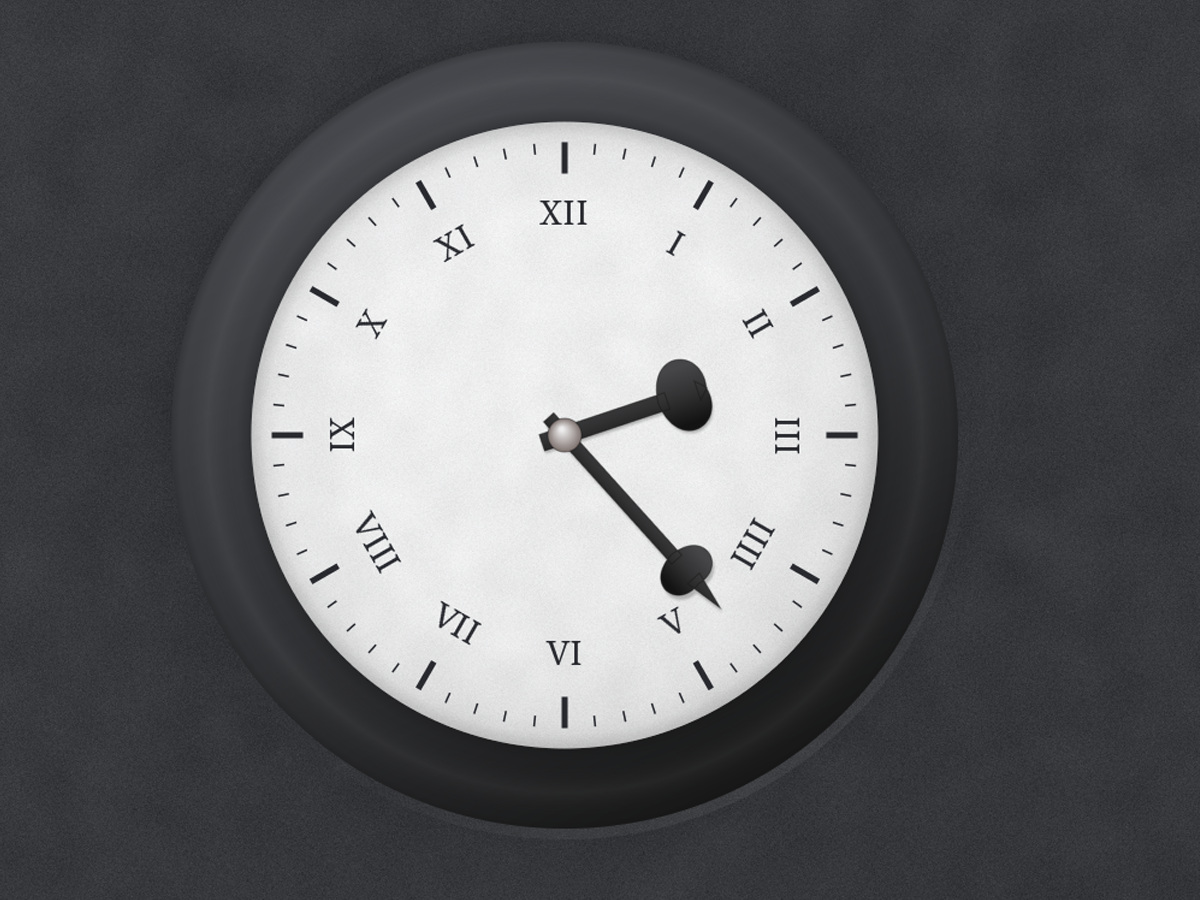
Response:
2,23
